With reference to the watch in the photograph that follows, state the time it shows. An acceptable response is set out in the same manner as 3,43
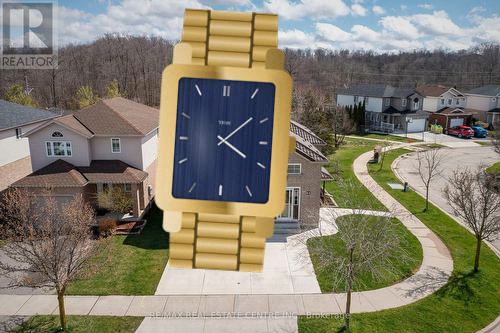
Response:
4,08
